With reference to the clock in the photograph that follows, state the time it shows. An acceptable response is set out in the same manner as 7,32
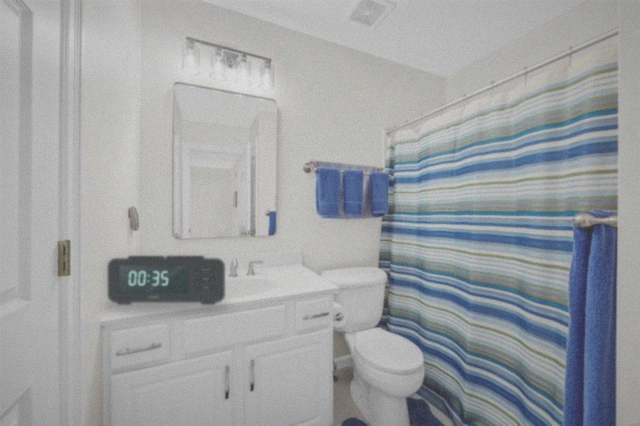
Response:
0,35
